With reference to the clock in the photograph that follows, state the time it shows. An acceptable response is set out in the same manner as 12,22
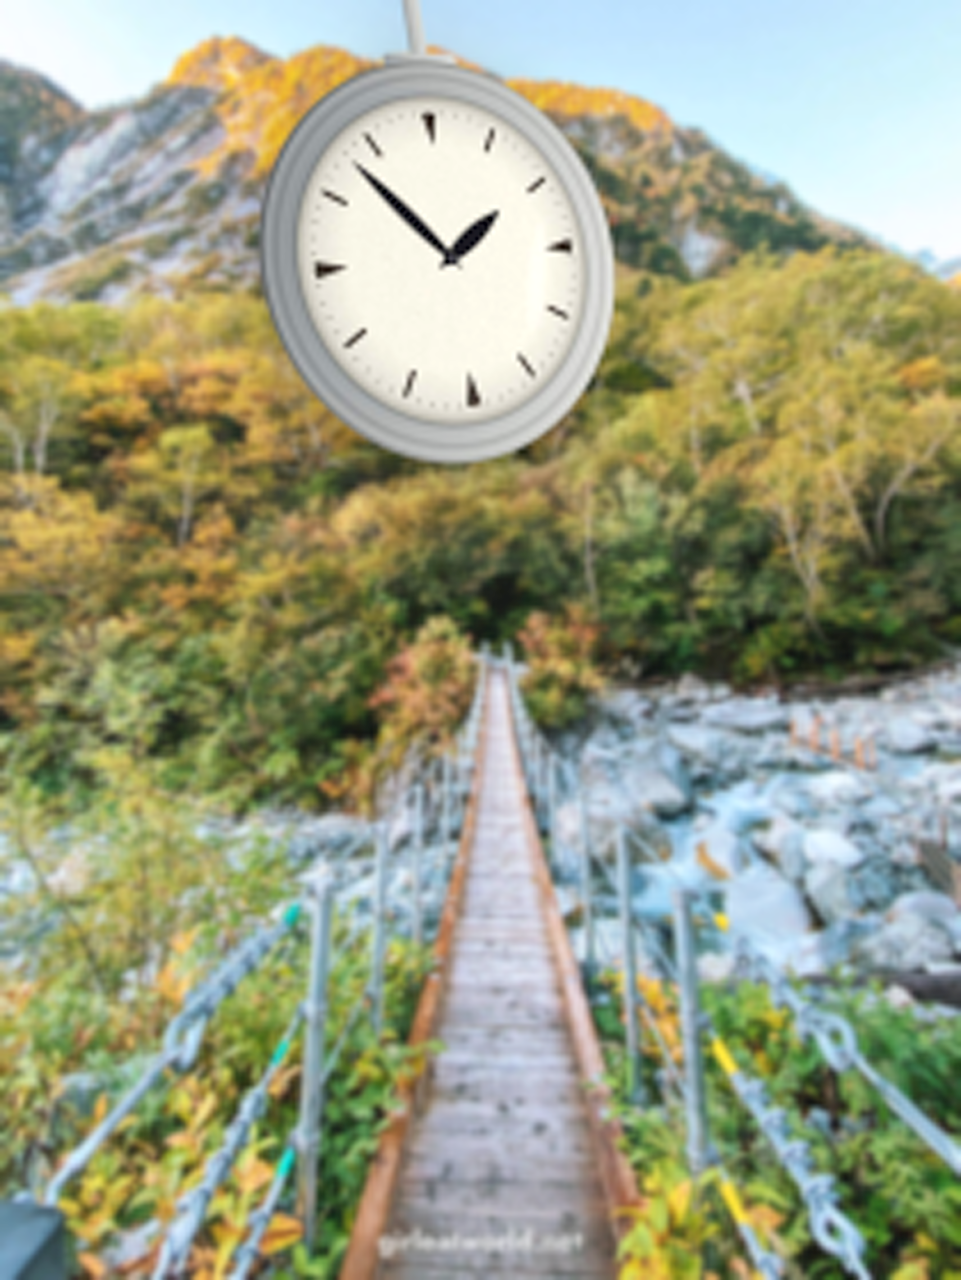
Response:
1,53
